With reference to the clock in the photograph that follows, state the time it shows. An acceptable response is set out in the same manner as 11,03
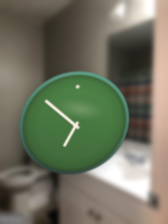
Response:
6,52
